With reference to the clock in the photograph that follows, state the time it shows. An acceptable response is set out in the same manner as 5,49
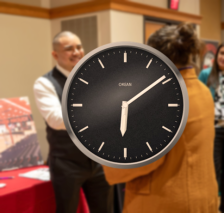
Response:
6,09
